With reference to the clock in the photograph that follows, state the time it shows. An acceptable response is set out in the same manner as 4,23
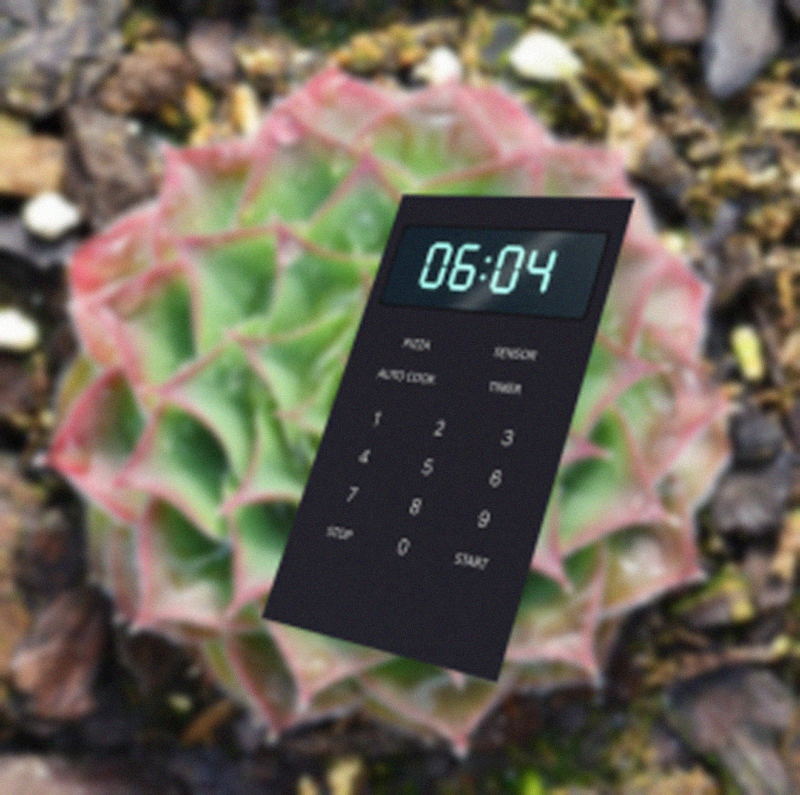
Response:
6,04
